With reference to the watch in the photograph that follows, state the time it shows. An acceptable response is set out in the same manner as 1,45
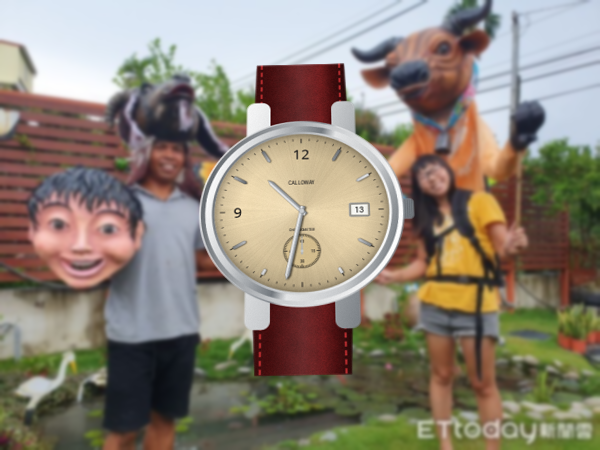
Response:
10,32
